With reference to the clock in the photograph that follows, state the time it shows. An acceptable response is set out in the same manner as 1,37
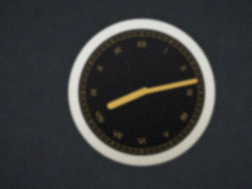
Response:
8,13
